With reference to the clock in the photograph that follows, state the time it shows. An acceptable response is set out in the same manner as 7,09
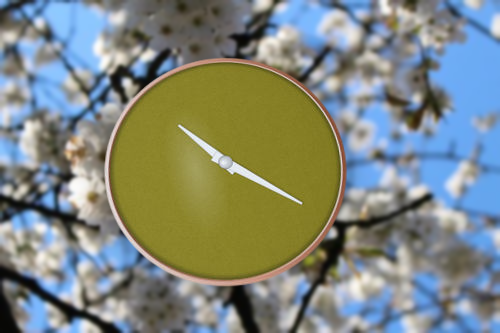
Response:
10,20
